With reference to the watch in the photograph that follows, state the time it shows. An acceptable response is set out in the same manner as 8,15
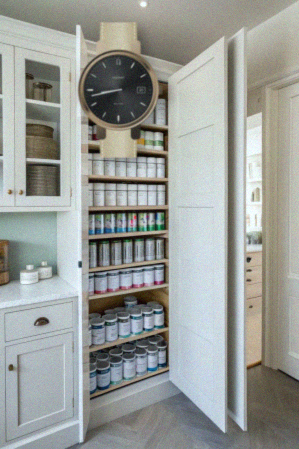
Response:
8,43
